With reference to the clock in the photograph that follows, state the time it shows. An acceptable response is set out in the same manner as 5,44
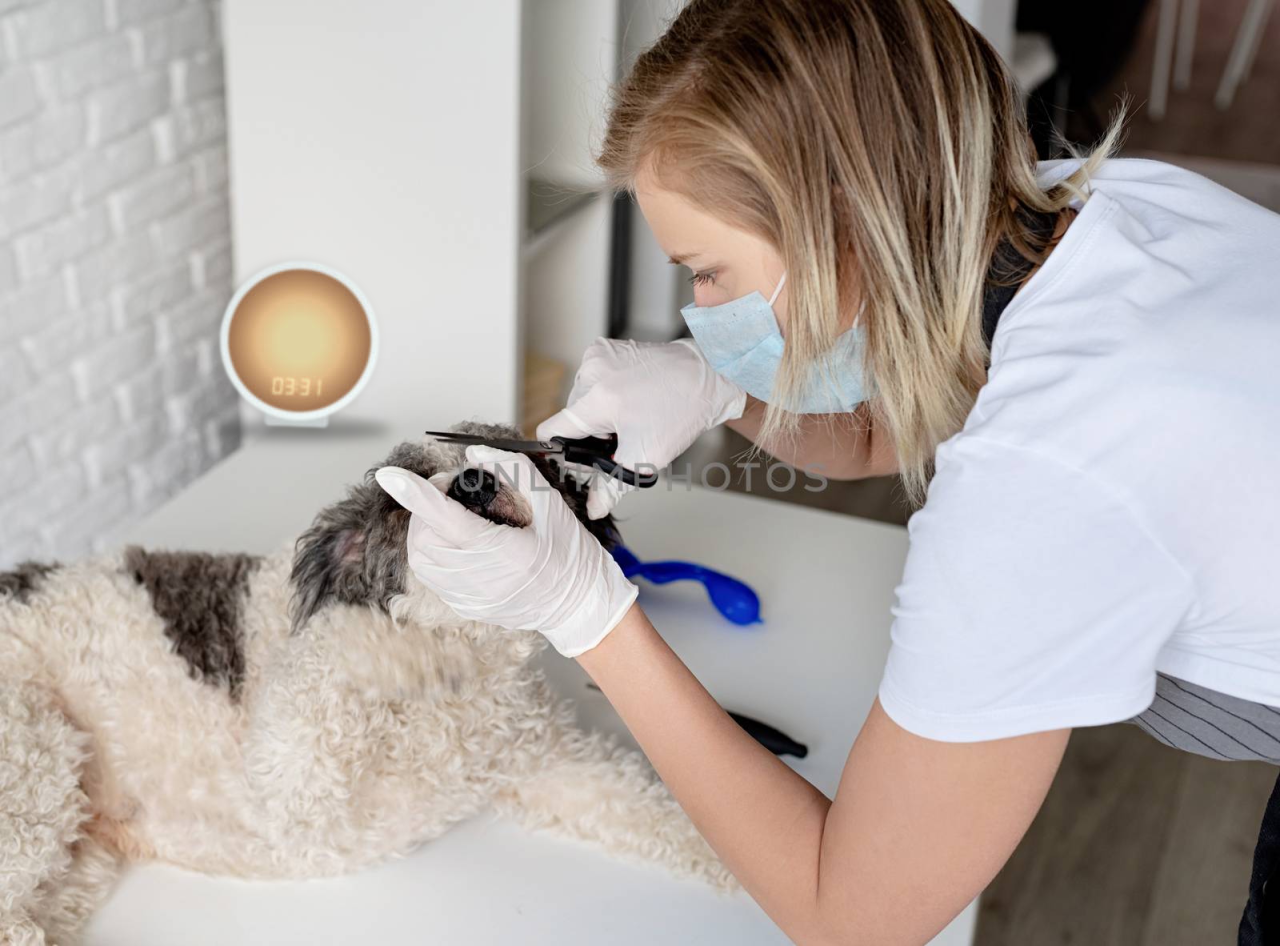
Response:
3,31
